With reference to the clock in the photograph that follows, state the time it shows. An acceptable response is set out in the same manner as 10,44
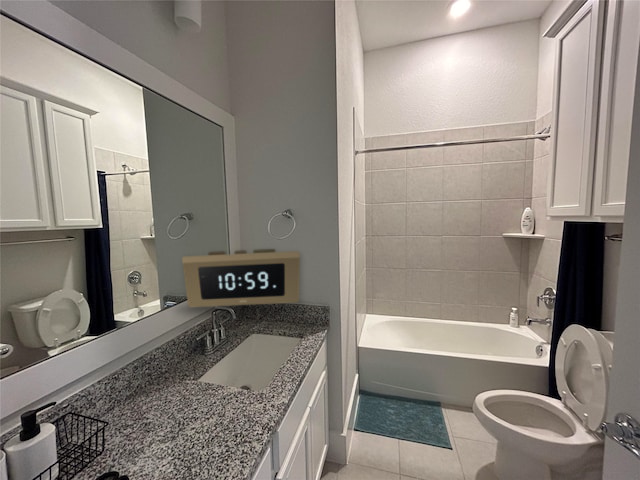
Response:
10,59
